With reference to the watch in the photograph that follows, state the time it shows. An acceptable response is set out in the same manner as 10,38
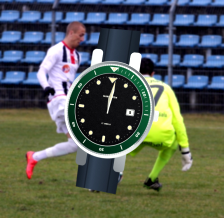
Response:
12,01
